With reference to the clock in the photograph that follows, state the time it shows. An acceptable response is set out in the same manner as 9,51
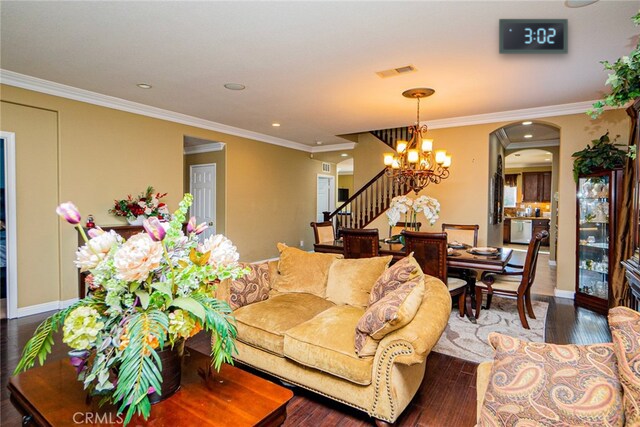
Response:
3,02
